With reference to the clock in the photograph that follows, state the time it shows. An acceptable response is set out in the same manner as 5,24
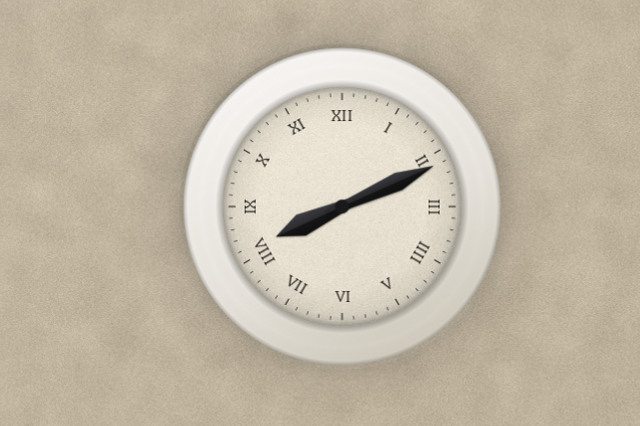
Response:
8,11
